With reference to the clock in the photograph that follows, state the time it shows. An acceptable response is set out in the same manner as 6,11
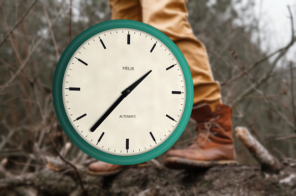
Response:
1,37
